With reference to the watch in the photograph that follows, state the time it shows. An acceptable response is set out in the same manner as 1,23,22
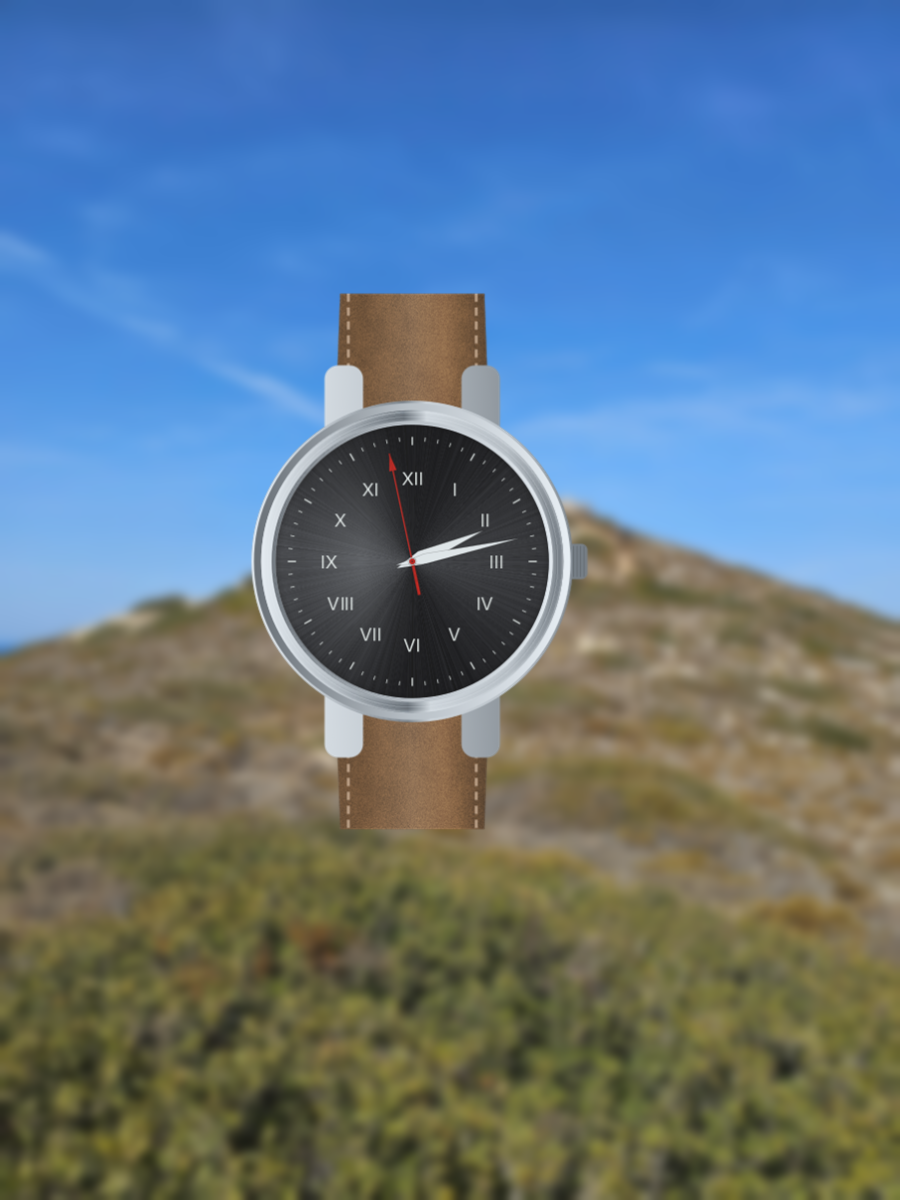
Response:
2,12,58
